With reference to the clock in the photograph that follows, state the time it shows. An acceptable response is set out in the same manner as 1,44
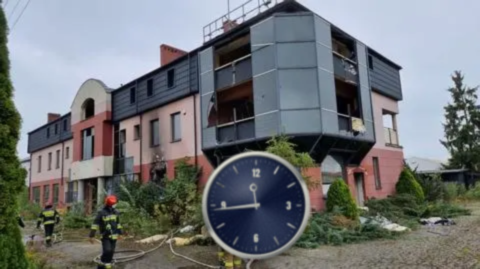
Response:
11,44
